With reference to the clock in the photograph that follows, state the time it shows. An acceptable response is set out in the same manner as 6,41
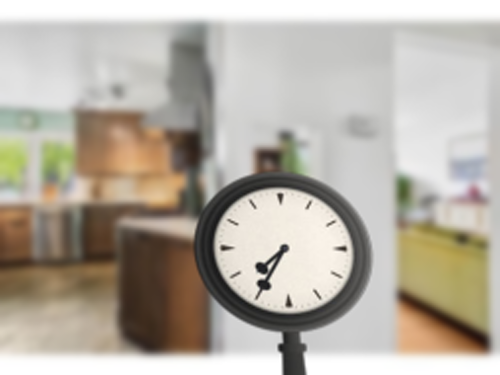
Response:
7,35
